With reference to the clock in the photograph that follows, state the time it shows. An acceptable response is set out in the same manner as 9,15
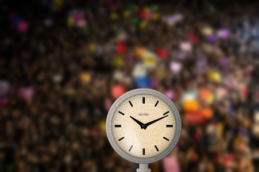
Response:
10,11
